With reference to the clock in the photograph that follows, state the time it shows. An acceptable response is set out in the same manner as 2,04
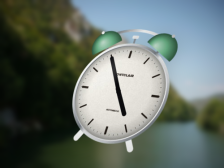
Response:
4,55
